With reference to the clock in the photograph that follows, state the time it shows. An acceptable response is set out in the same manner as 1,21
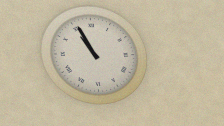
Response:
10,56
